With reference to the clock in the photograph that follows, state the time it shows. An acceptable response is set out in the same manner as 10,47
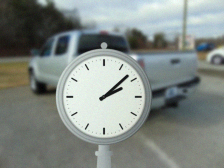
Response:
2,08
